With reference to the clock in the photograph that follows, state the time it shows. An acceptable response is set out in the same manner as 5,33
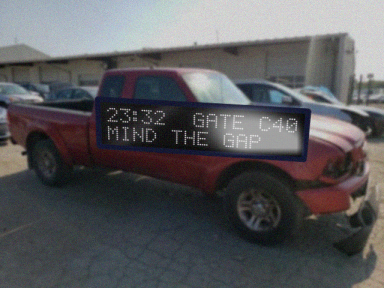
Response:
23,32
